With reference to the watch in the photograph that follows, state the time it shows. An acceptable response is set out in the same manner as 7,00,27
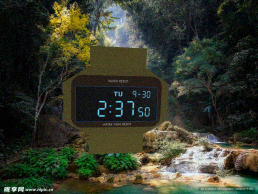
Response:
2,37,50
